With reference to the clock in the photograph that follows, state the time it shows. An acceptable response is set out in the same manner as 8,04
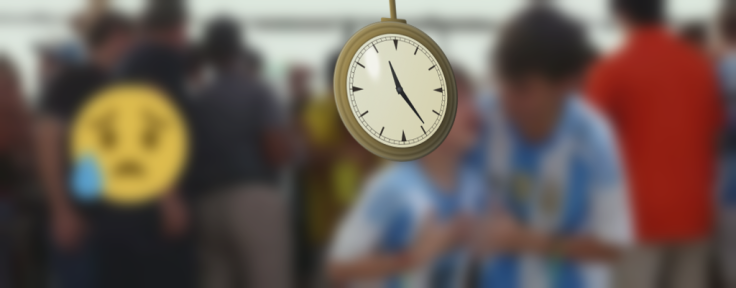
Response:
11,24
